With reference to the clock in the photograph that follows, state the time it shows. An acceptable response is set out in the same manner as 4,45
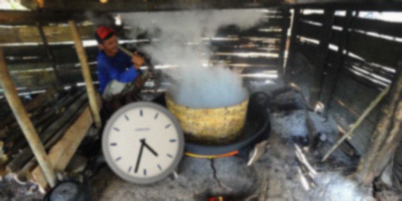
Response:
4,33
